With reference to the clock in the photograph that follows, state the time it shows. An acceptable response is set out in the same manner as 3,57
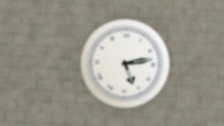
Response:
5,13
